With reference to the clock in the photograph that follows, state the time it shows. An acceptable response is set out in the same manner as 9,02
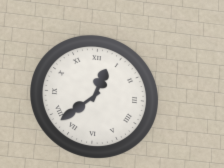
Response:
12,38
